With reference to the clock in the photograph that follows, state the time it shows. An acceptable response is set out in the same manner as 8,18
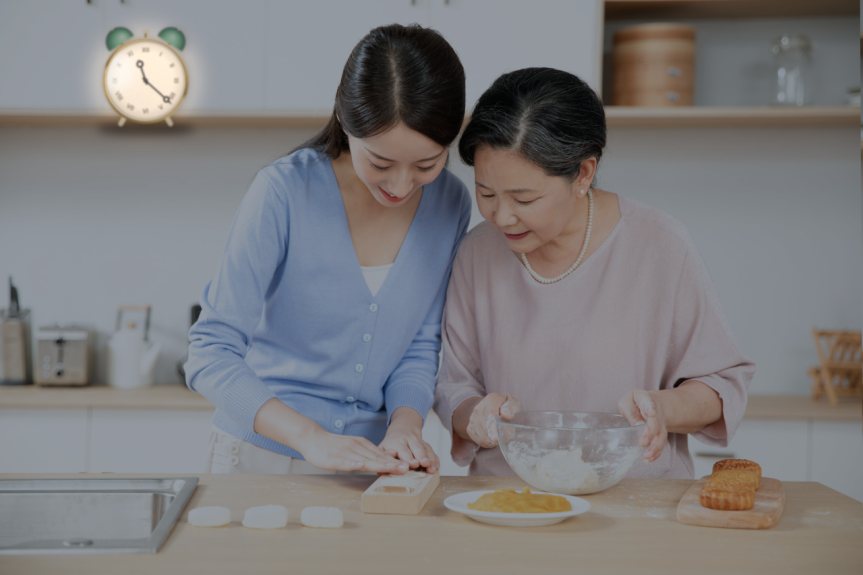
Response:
11,22
